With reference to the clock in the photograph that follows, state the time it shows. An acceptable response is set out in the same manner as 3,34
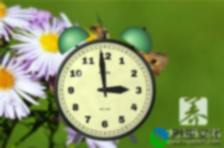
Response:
2,59
